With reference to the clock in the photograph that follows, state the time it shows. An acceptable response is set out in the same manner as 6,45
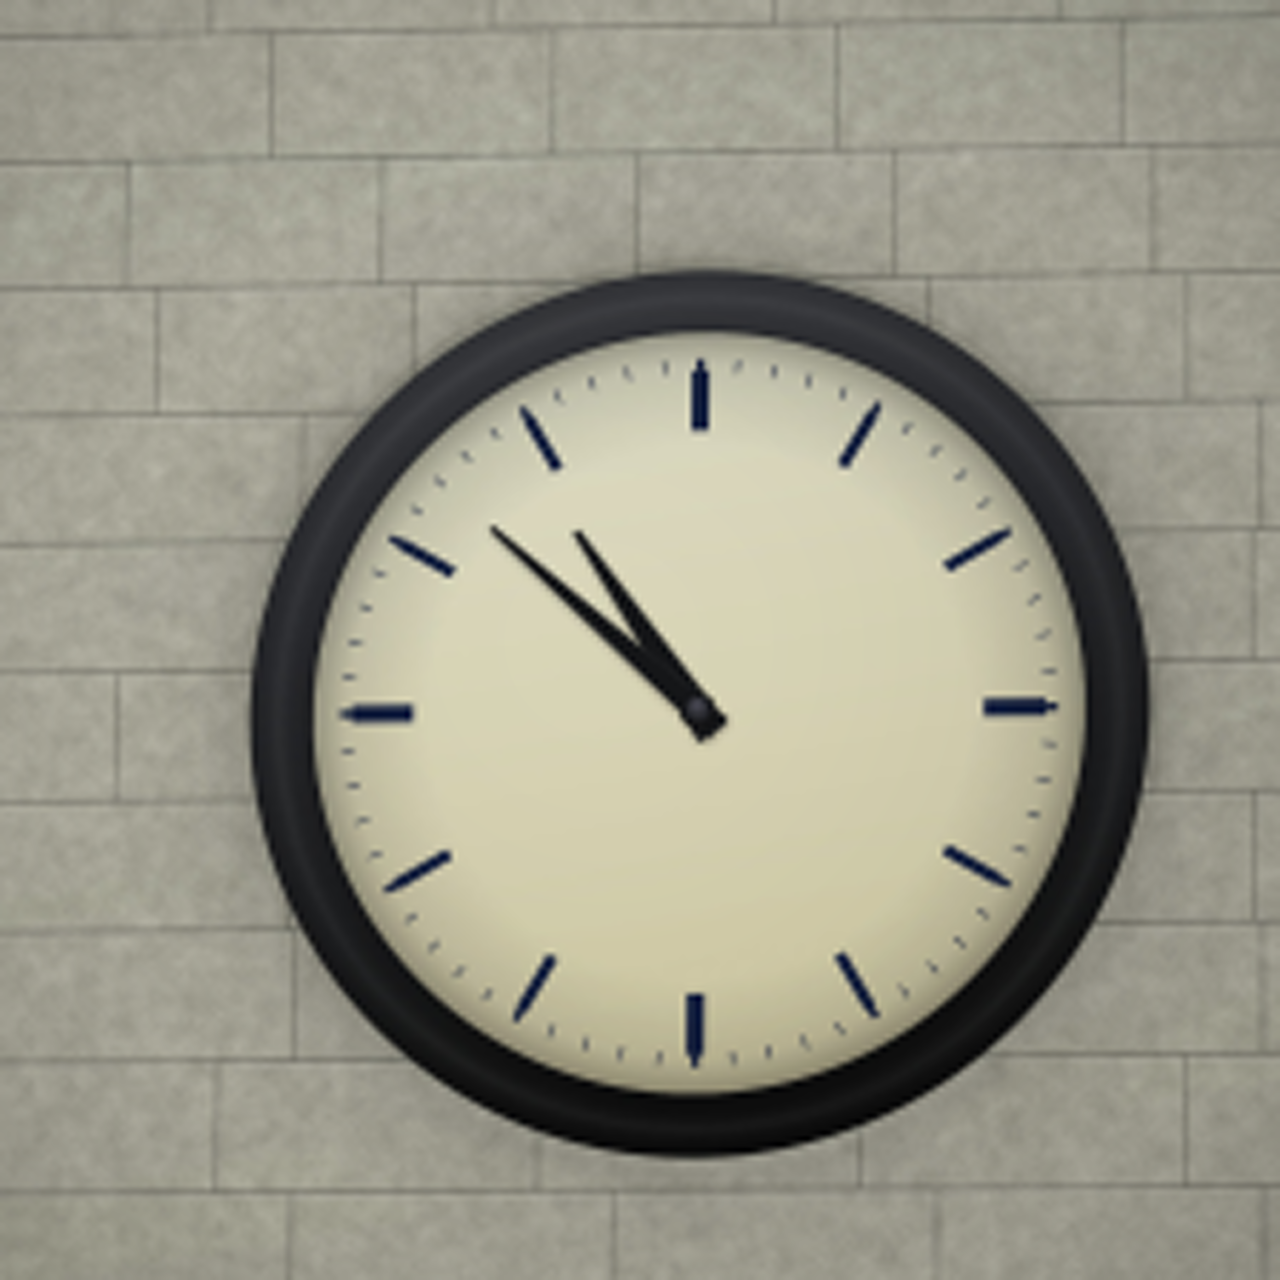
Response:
10,52
